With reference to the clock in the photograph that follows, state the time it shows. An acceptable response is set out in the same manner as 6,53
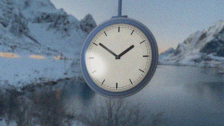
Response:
1,51
